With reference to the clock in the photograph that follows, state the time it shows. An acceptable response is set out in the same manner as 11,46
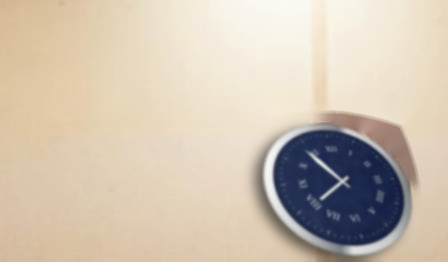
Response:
7,54
